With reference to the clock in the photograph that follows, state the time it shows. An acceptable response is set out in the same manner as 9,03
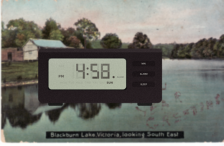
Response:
4,58
